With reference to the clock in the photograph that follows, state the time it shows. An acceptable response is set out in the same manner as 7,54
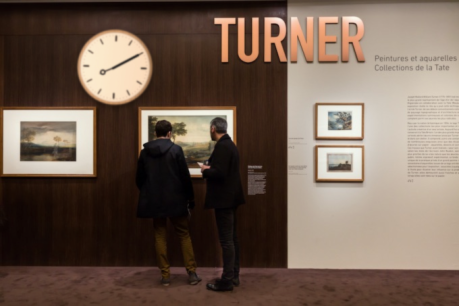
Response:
8,10
